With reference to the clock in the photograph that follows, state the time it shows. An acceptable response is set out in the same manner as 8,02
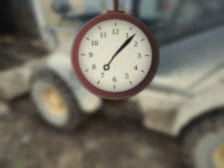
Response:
7,07
